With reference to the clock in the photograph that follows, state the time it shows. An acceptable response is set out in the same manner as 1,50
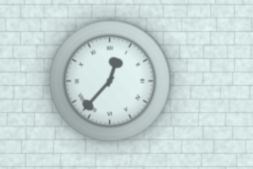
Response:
12,37
